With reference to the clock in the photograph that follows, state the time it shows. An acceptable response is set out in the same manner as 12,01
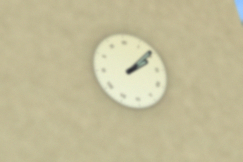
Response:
2,09
